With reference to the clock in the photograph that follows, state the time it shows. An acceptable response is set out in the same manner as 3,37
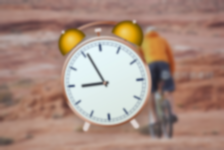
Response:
8,56
